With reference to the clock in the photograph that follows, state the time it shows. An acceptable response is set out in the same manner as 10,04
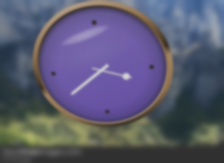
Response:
3,39
